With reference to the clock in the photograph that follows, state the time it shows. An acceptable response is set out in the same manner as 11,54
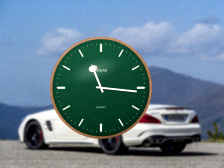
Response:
11,16
